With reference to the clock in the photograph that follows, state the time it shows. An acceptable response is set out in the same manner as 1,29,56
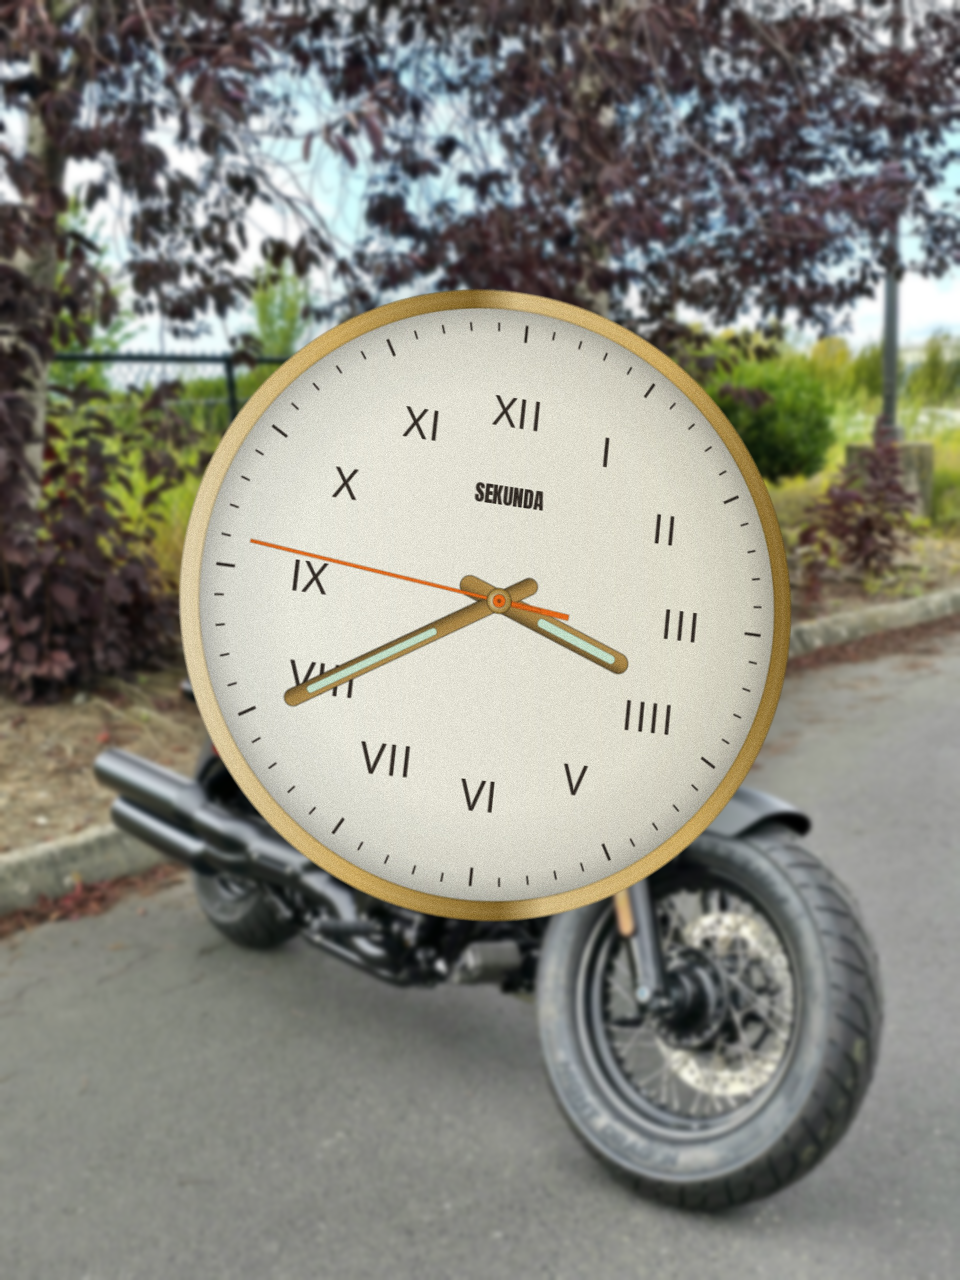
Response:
3,39,46
